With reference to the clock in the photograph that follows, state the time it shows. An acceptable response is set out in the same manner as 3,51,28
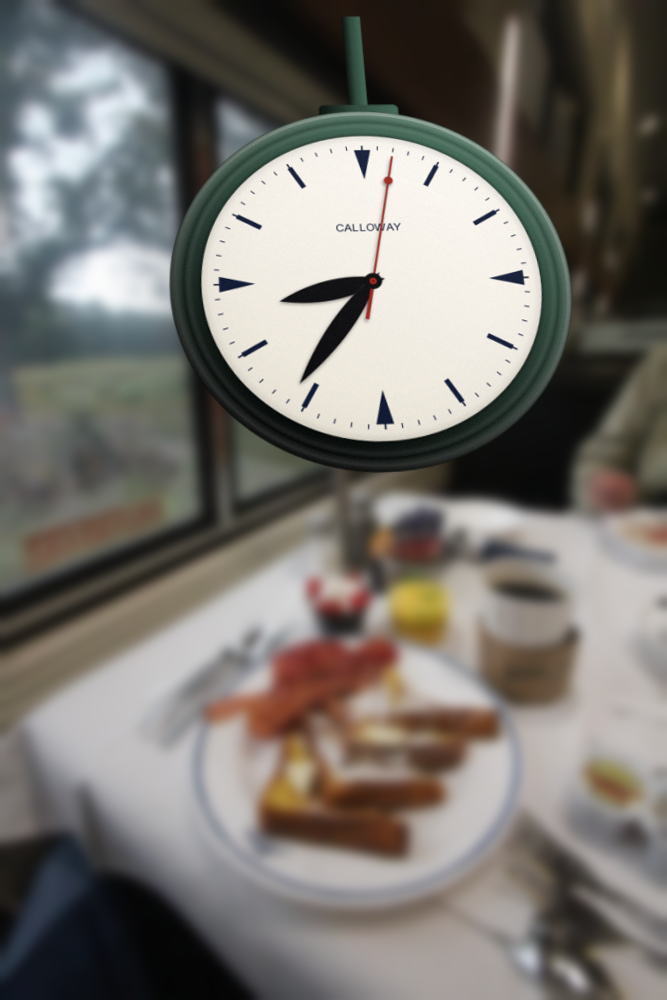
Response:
8,36,02
